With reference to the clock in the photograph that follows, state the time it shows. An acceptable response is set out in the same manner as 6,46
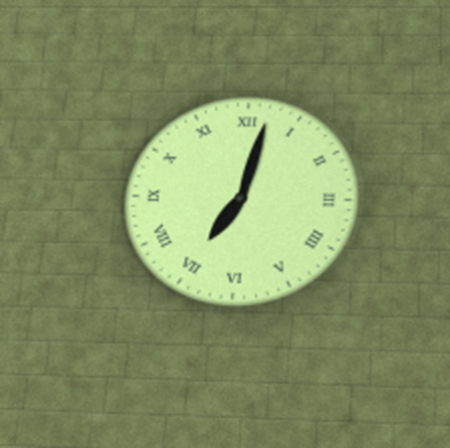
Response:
7,02
